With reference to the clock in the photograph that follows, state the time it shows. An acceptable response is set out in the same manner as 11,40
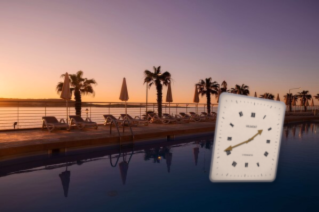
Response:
1,41
